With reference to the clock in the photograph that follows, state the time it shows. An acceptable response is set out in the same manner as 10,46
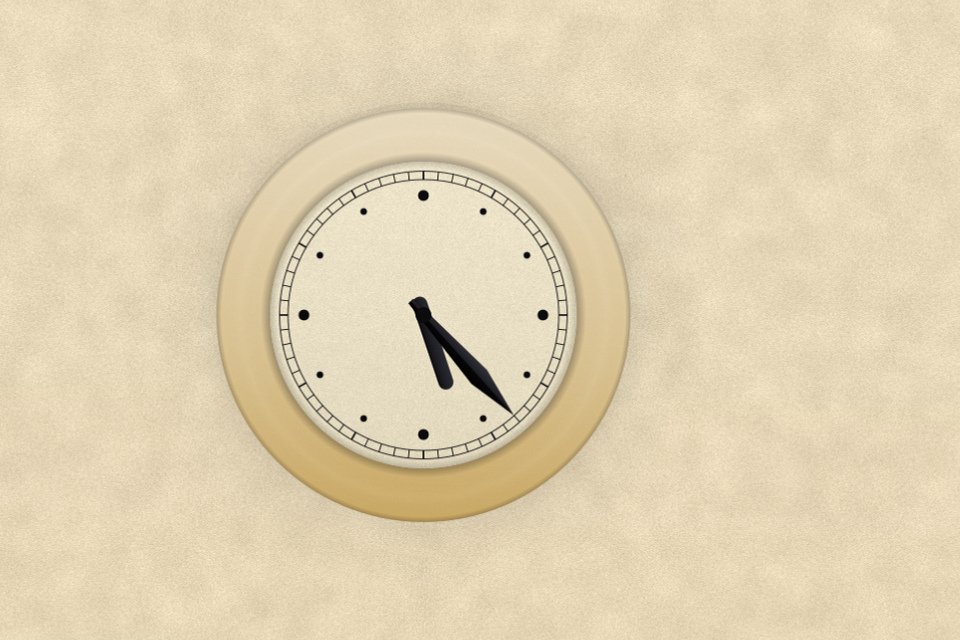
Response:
5,23
